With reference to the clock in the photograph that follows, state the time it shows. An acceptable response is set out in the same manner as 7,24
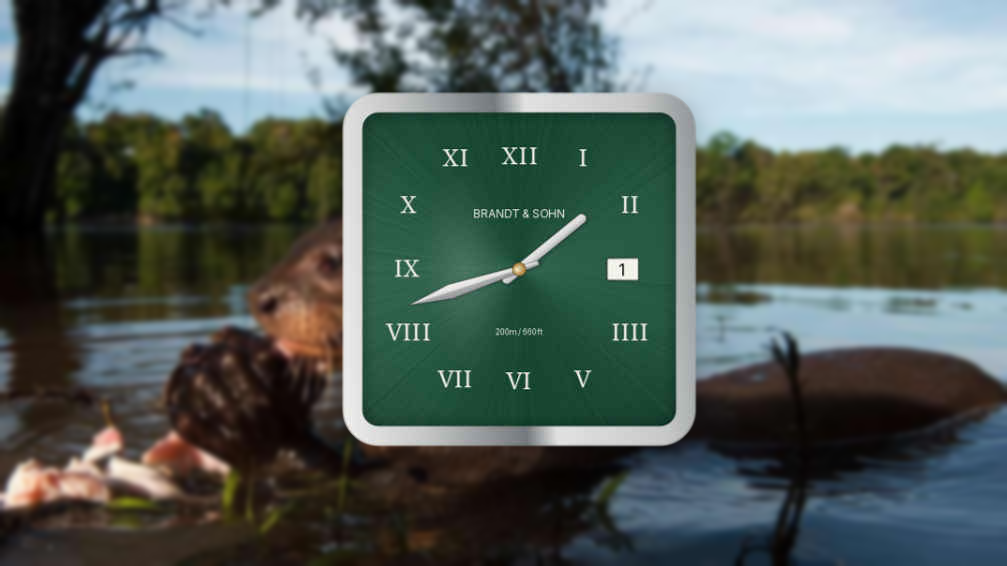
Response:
1,42
